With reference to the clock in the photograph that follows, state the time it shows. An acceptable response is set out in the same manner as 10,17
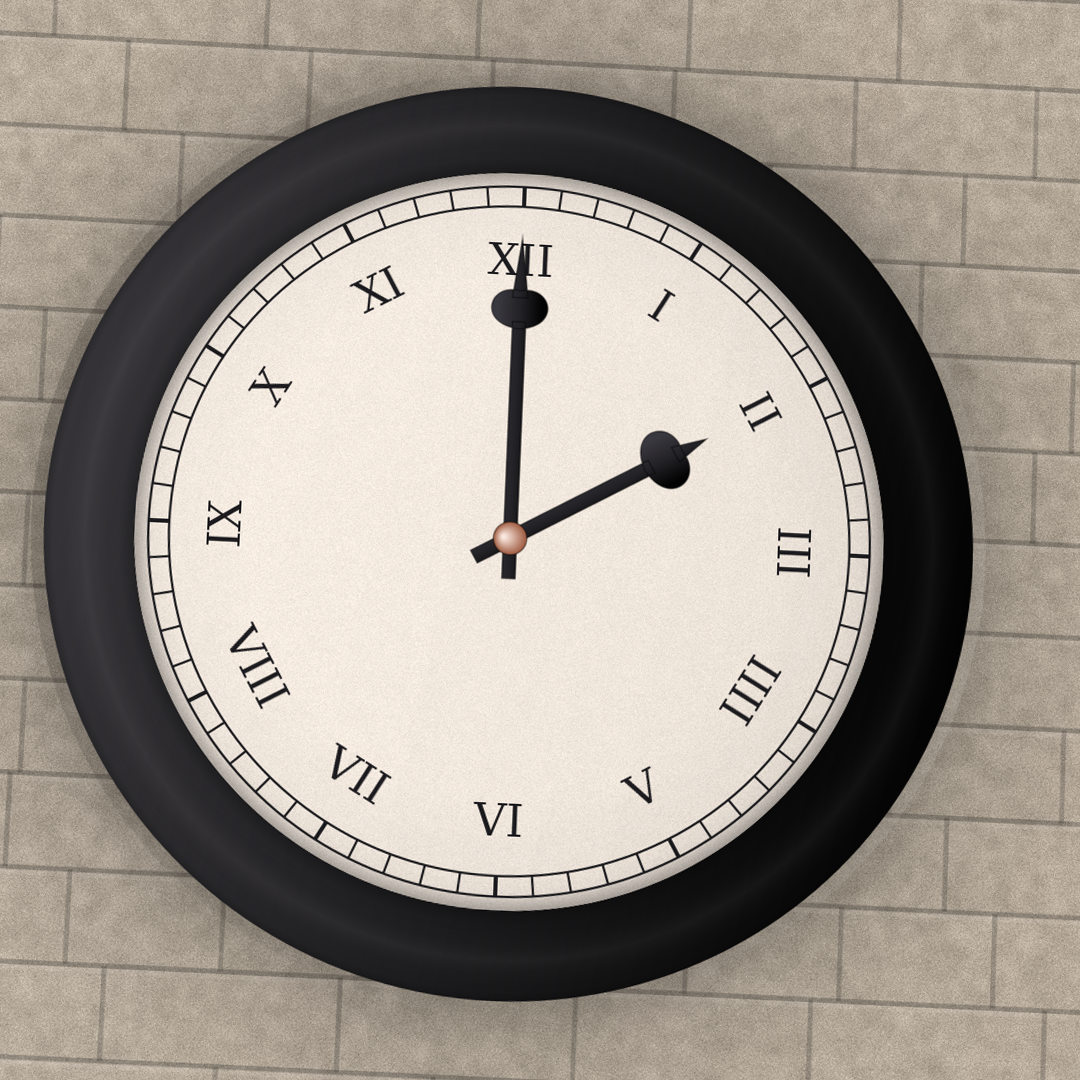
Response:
2,00
